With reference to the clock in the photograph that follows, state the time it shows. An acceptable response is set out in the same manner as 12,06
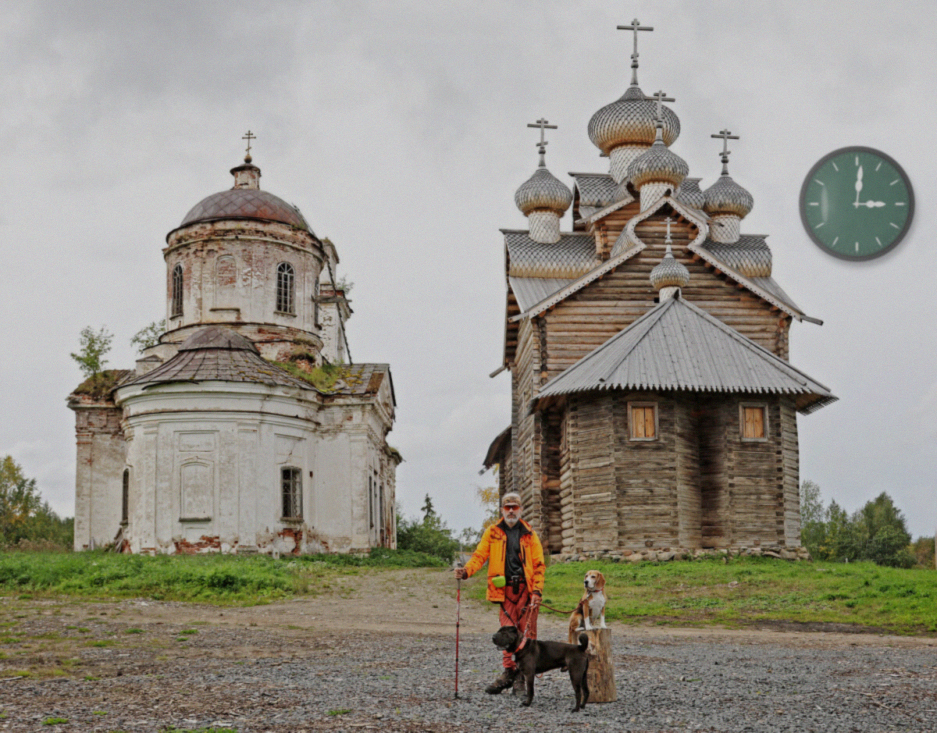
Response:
3,01
